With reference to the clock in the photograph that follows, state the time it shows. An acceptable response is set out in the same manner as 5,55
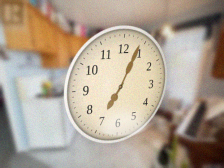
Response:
7,04
